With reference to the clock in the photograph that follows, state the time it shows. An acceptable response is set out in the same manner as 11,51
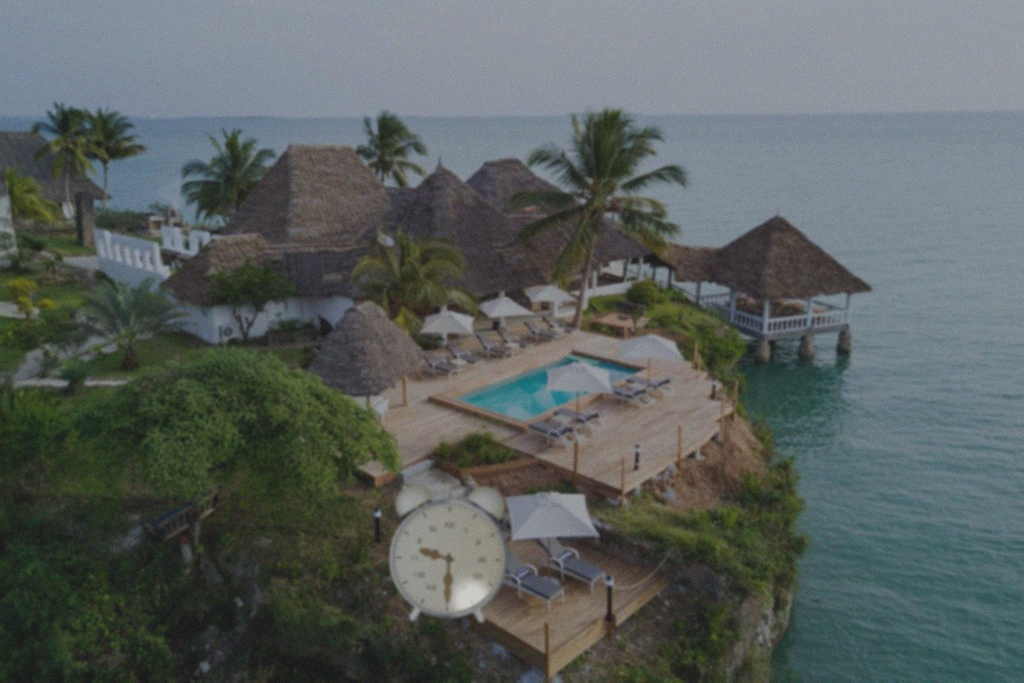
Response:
9,30
